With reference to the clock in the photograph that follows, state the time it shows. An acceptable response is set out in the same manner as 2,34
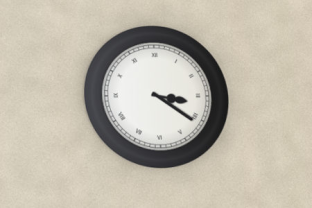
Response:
3,21
